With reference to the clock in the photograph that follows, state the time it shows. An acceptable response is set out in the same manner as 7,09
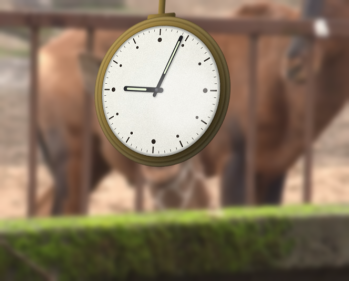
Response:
9,04
